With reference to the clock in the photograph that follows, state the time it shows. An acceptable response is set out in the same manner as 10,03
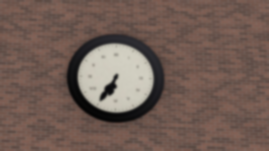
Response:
6,35
